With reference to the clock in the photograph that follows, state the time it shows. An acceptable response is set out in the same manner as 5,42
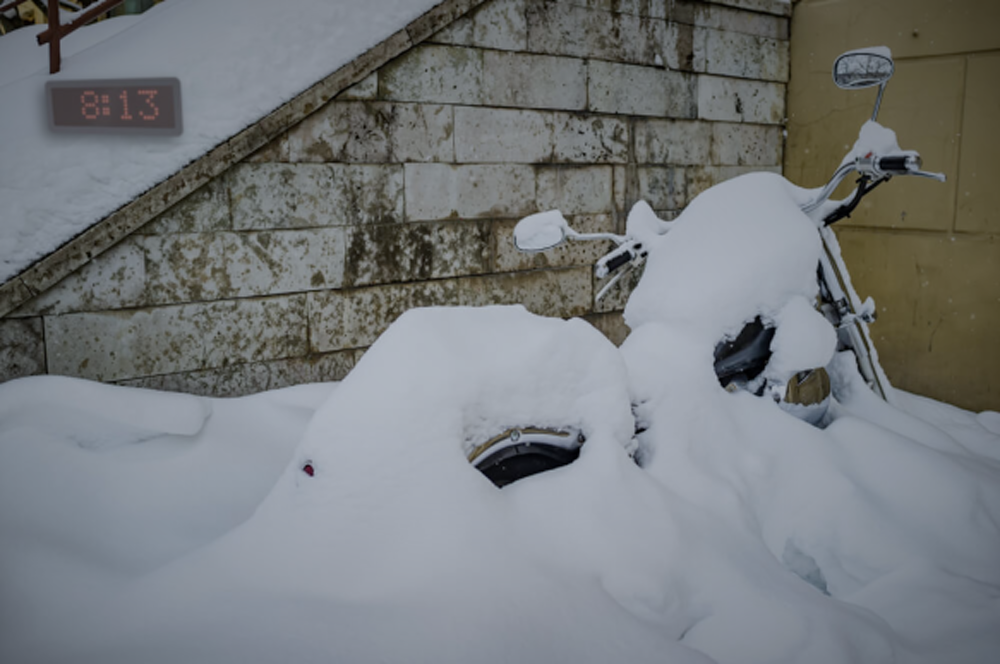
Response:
8,13
